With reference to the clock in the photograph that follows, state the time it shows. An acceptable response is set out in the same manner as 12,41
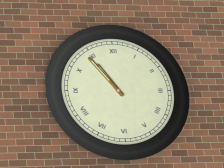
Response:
10,54
